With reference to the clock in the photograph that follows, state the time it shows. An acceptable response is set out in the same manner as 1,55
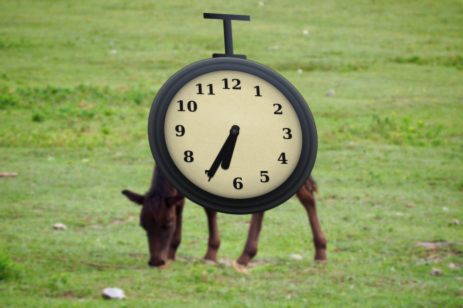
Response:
6,35
